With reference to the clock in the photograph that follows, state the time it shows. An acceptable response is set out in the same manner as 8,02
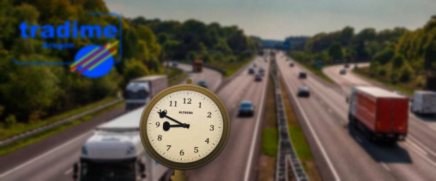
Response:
8,49
